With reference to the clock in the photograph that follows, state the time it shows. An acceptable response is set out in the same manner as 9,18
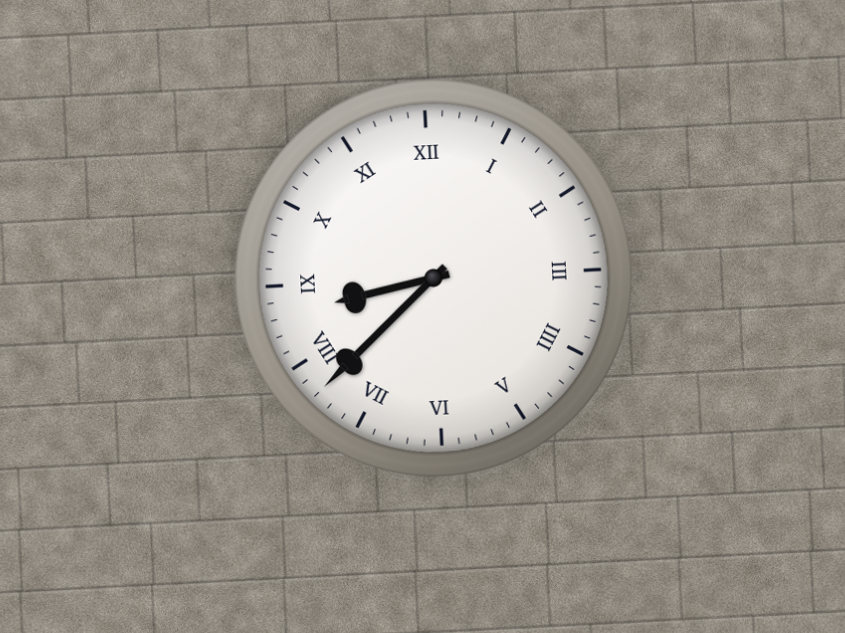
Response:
8,38
